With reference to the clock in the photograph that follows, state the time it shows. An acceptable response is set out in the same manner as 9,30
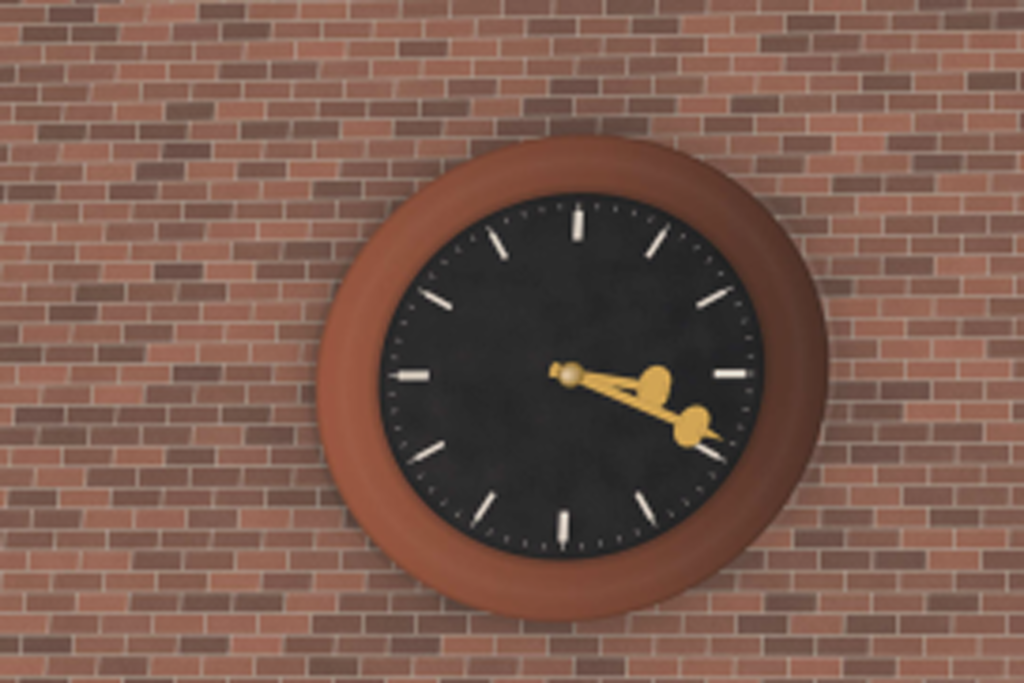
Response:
3,19
